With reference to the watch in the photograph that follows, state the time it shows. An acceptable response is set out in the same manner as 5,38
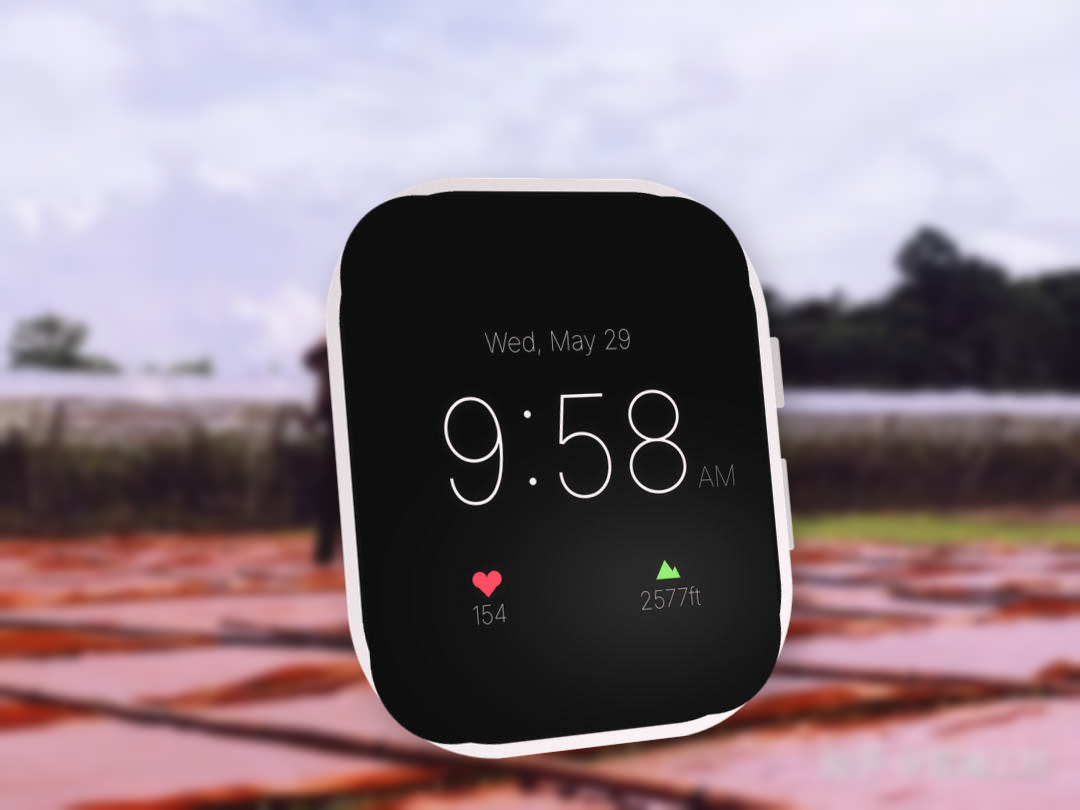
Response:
9,58
